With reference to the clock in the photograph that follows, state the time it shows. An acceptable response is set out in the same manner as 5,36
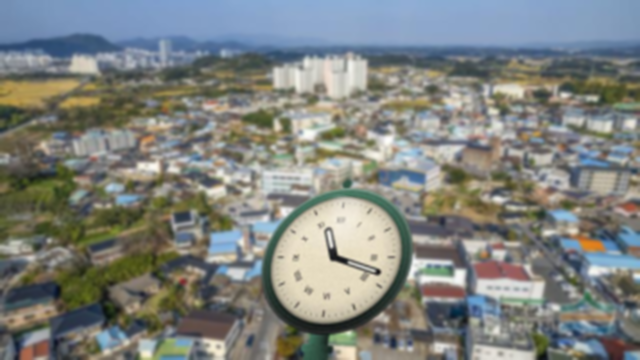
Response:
11,18
